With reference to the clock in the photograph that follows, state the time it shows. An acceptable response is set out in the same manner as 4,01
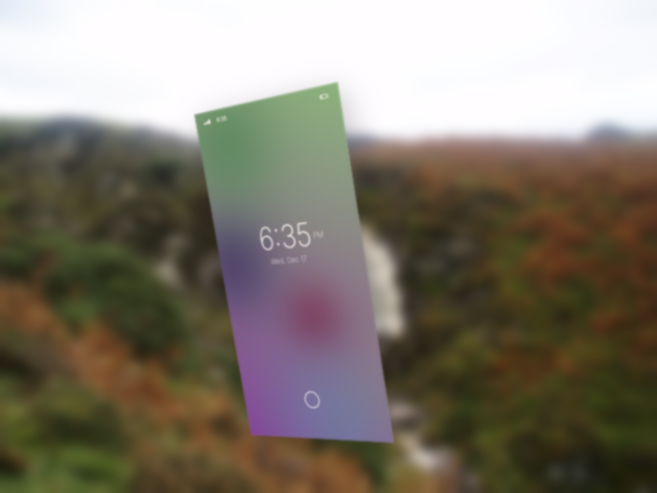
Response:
6,35
